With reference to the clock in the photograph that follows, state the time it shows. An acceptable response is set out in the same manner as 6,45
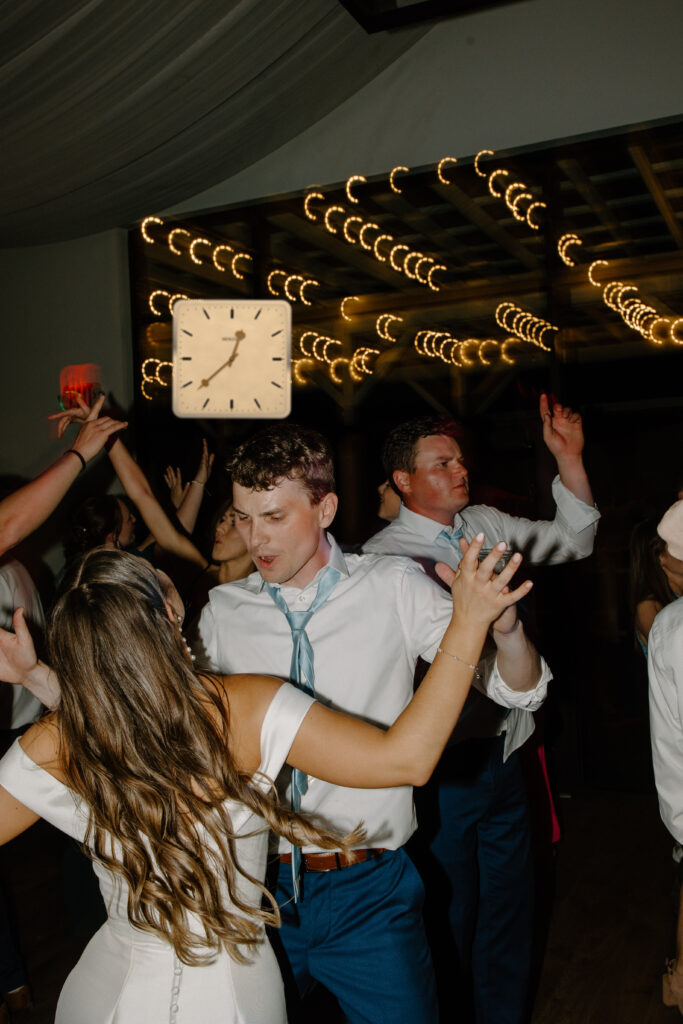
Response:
12,38
